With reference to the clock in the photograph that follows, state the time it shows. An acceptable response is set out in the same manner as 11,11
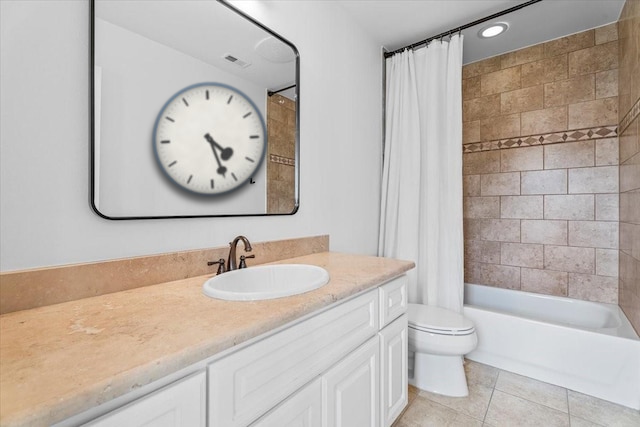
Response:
4,27
